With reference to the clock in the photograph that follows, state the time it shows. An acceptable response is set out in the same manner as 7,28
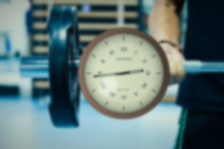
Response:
2,44
